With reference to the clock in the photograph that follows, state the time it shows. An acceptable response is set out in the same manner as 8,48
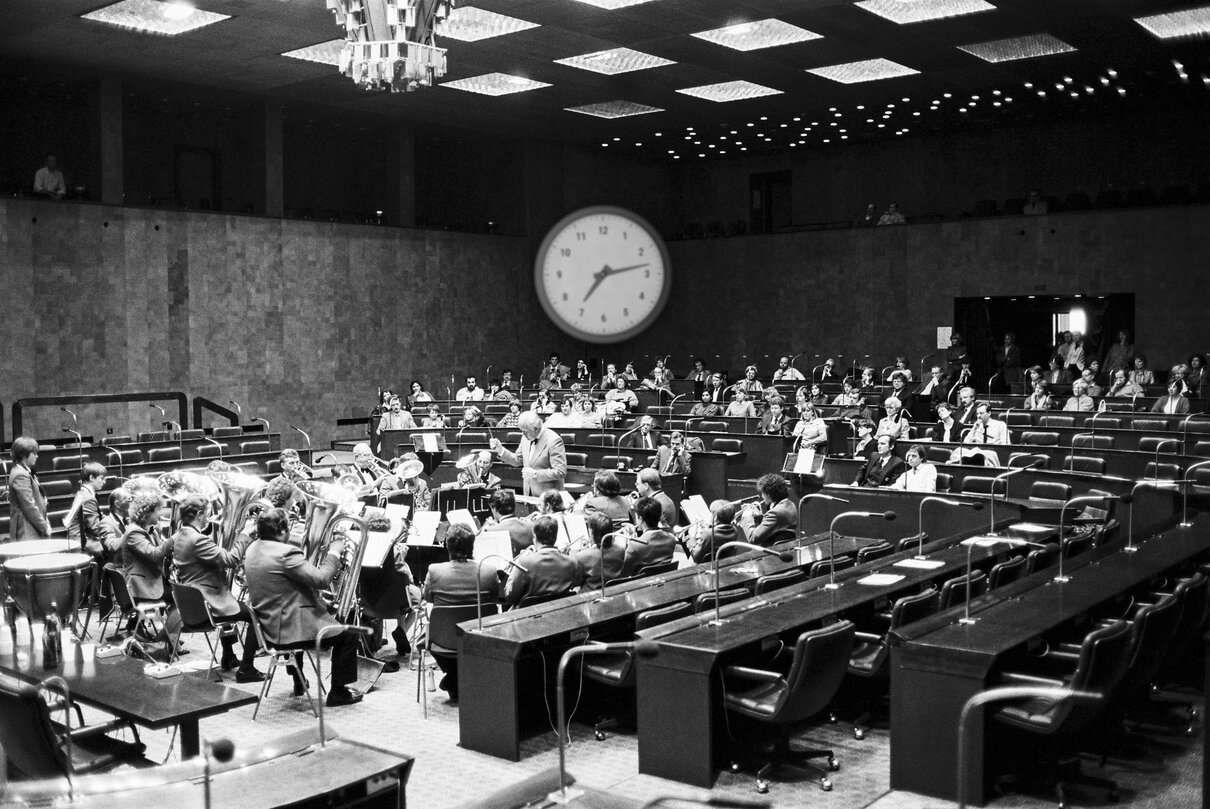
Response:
7,13
